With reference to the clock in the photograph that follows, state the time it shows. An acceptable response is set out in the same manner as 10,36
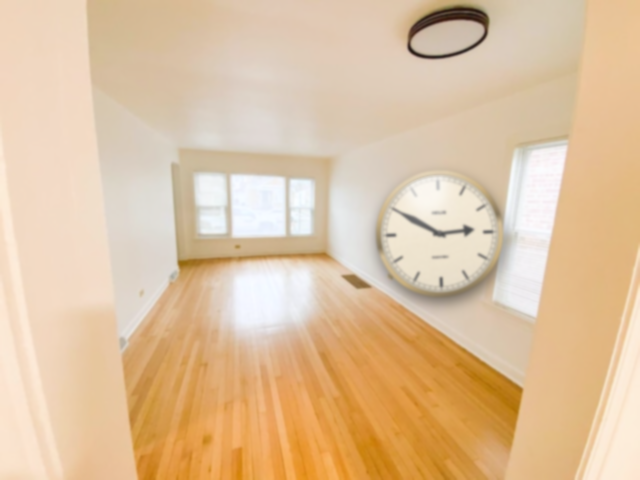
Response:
2,50
